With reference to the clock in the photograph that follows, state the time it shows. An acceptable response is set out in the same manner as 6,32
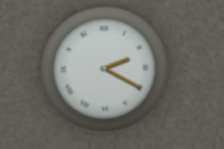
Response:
2,20
